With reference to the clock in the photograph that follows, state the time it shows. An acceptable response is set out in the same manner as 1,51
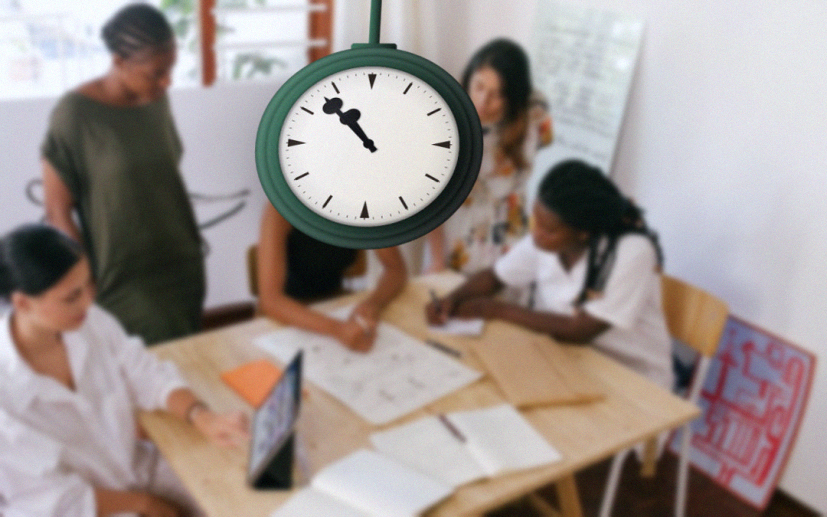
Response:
10,53
